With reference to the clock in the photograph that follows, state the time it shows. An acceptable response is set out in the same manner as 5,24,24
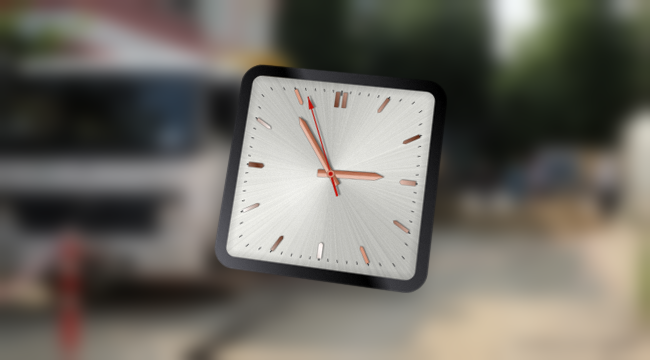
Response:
2,53,56
